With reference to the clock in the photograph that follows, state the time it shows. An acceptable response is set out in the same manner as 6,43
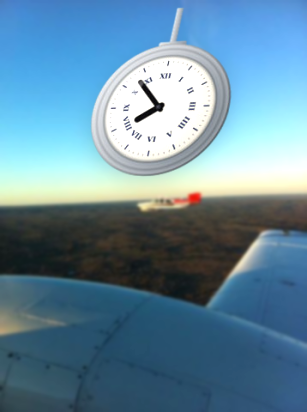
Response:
7,53
